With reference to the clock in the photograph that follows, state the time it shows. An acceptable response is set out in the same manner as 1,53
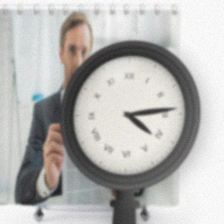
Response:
4,14
